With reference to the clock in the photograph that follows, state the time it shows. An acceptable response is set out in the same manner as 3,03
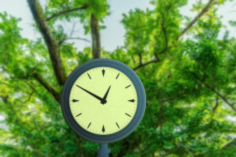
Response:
12,50
